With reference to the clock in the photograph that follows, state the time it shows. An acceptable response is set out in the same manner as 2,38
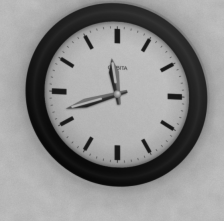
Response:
11,42
